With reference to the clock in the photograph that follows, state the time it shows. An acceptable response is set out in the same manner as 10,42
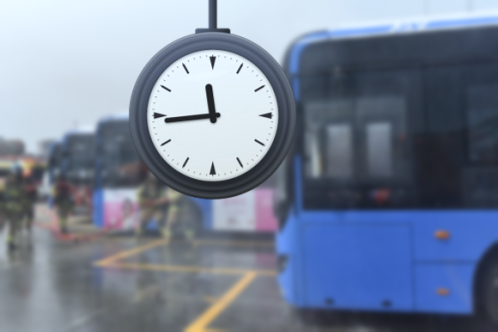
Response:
11,44
